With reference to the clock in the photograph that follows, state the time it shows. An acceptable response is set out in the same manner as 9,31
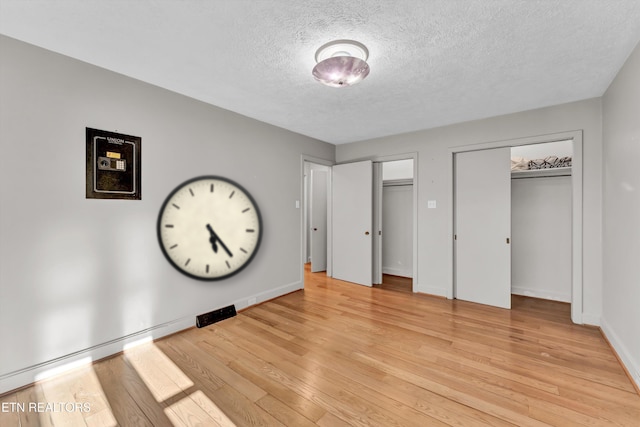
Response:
5,23
